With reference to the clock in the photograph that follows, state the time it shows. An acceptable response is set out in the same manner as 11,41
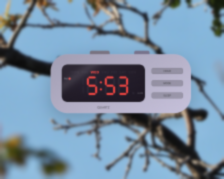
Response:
5,53
